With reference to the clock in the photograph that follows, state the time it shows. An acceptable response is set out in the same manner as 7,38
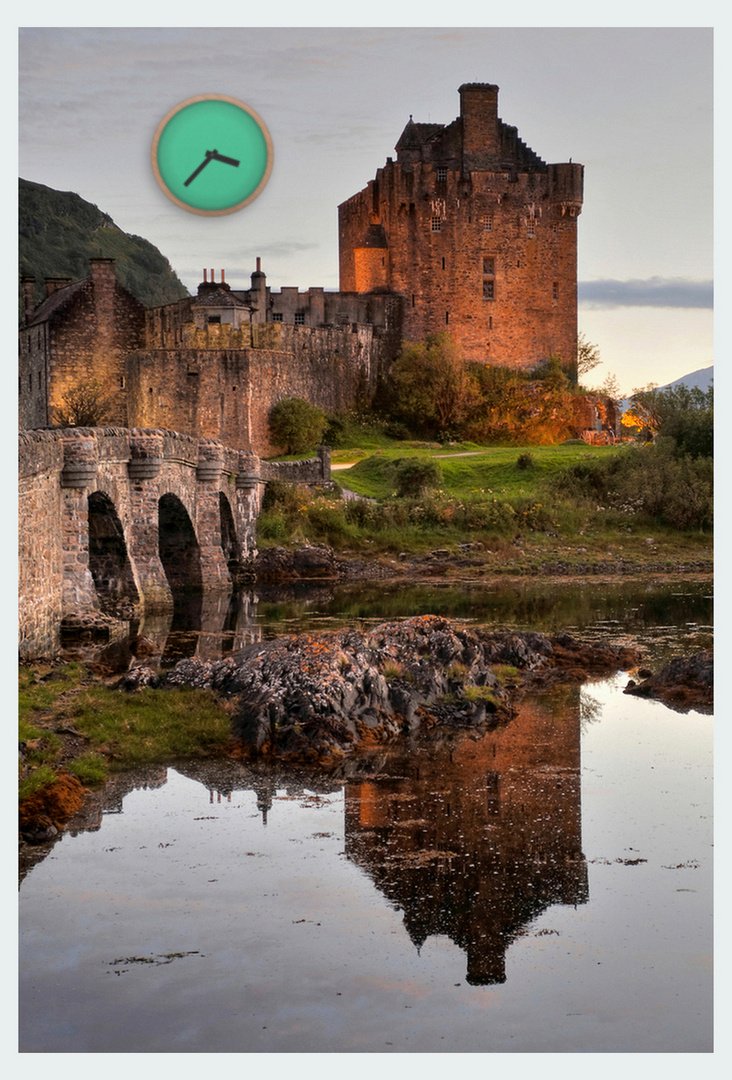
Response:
3,37
